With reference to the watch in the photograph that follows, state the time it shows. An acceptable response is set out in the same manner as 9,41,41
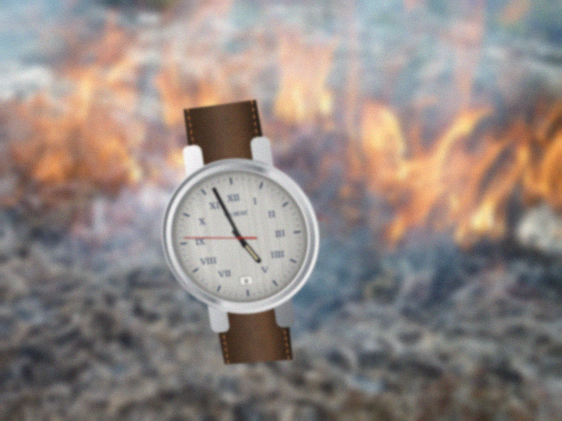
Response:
4,56,46
